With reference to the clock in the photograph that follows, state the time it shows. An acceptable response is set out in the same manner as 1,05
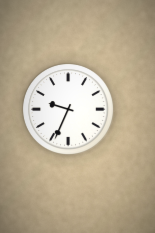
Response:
9,34
